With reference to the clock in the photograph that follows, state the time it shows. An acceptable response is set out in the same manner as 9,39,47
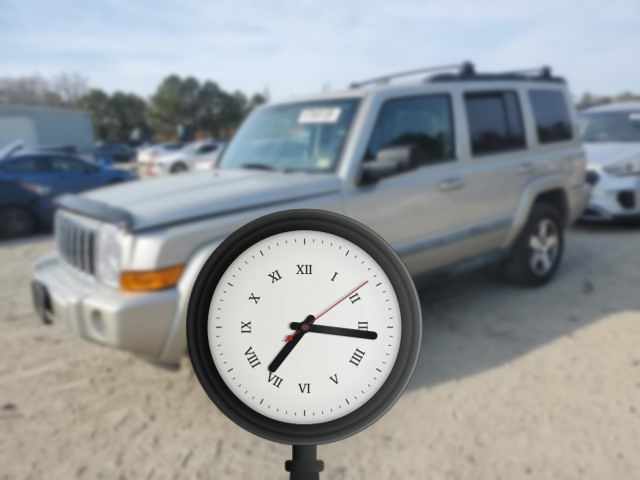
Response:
7,16,09
